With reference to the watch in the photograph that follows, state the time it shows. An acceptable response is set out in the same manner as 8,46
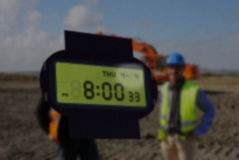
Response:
8,00
